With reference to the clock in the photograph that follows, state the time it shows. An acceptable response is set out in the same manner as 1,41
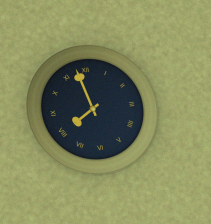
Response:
7,58
